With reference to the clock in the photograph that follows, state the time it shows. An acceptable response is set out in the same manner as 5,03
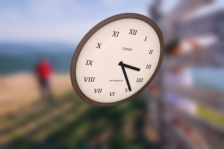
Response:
3,24
